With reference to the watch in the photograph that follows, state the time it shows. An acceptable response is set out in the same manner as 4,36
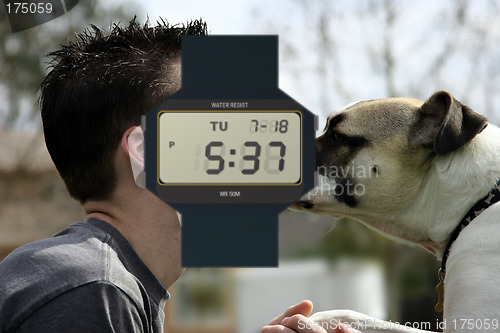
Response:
5,37
